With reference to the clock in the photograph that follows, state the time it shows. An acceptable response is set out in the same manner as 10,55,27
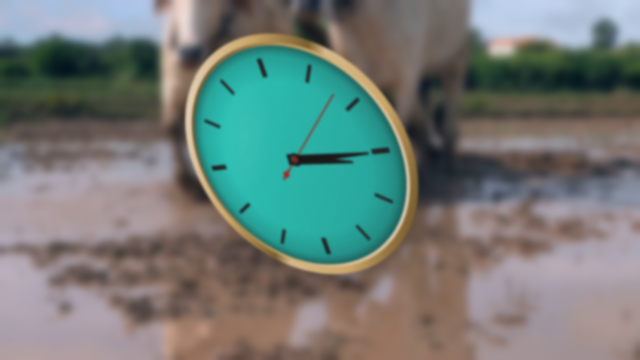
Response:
3,15,08
